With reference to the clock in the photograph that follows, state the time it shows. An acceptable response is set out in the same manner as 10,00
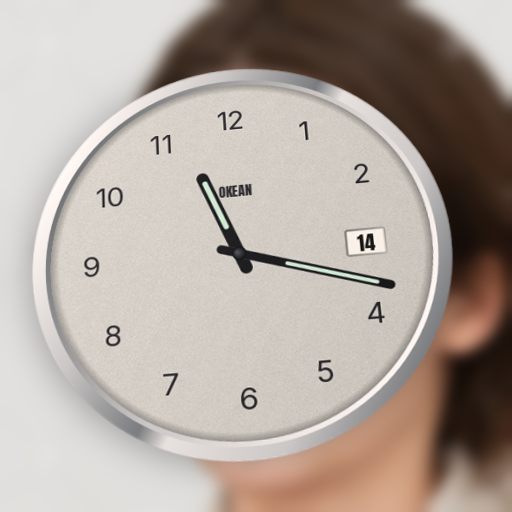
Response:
11,18
